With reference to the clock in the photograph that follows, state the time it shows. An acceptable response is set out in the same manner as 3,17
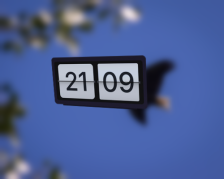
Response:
21,09
